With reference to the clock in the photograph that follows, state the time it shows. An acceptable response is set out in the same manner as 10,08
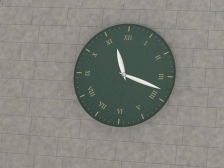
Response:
11,18
